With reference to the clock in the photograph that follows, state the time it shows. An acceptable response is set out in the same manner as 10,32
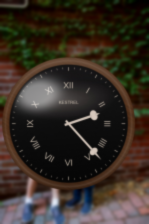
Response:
2,23
